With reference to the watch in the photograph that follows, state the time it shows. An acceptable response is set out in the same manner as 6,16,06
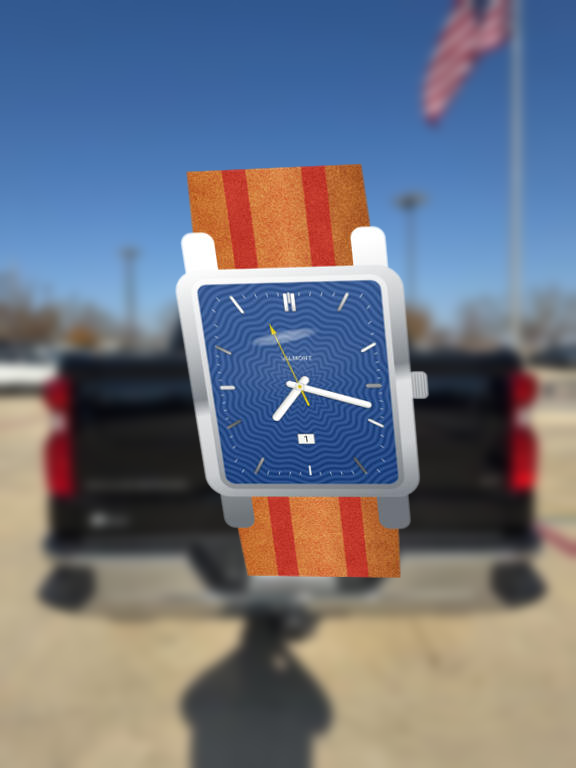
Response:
7,17,57
